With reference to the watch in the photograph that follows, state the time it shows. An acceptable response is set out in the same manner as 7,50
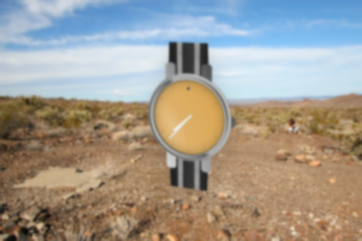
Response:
7,37
